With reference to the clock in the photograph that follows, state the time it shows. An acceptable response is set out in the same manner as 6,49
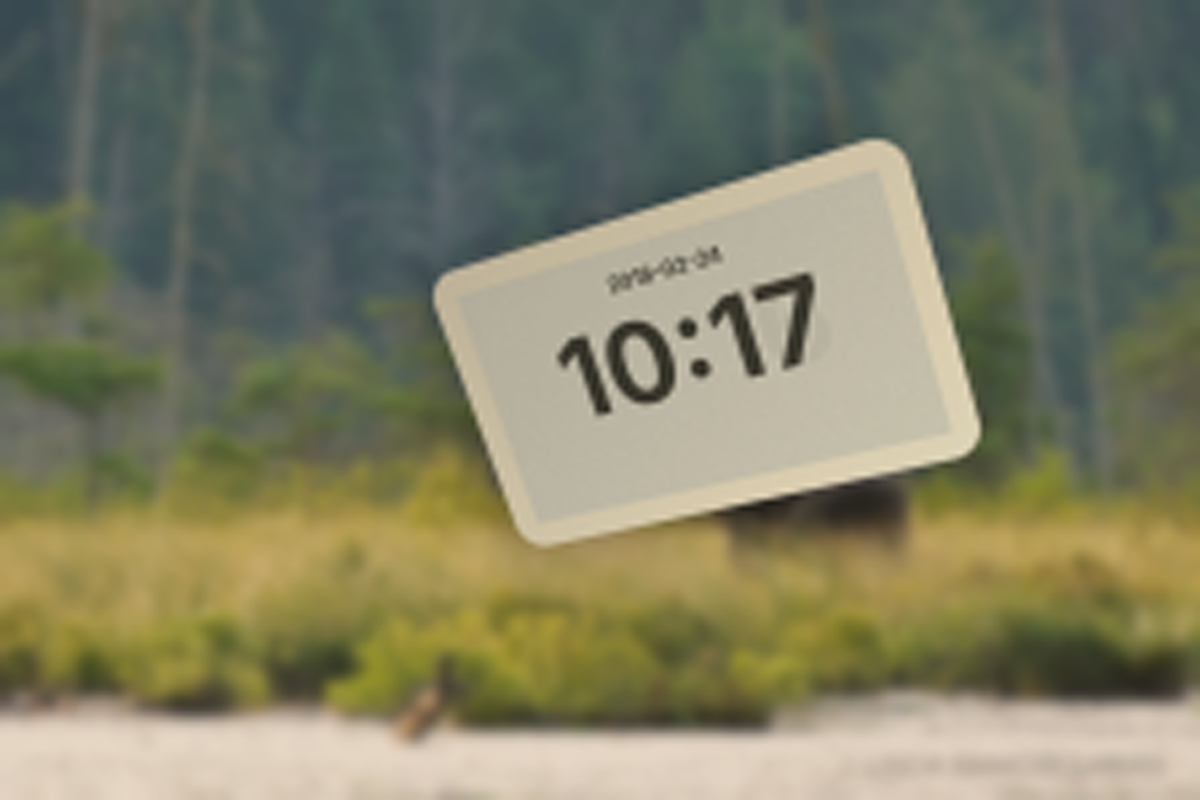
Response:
10,17
